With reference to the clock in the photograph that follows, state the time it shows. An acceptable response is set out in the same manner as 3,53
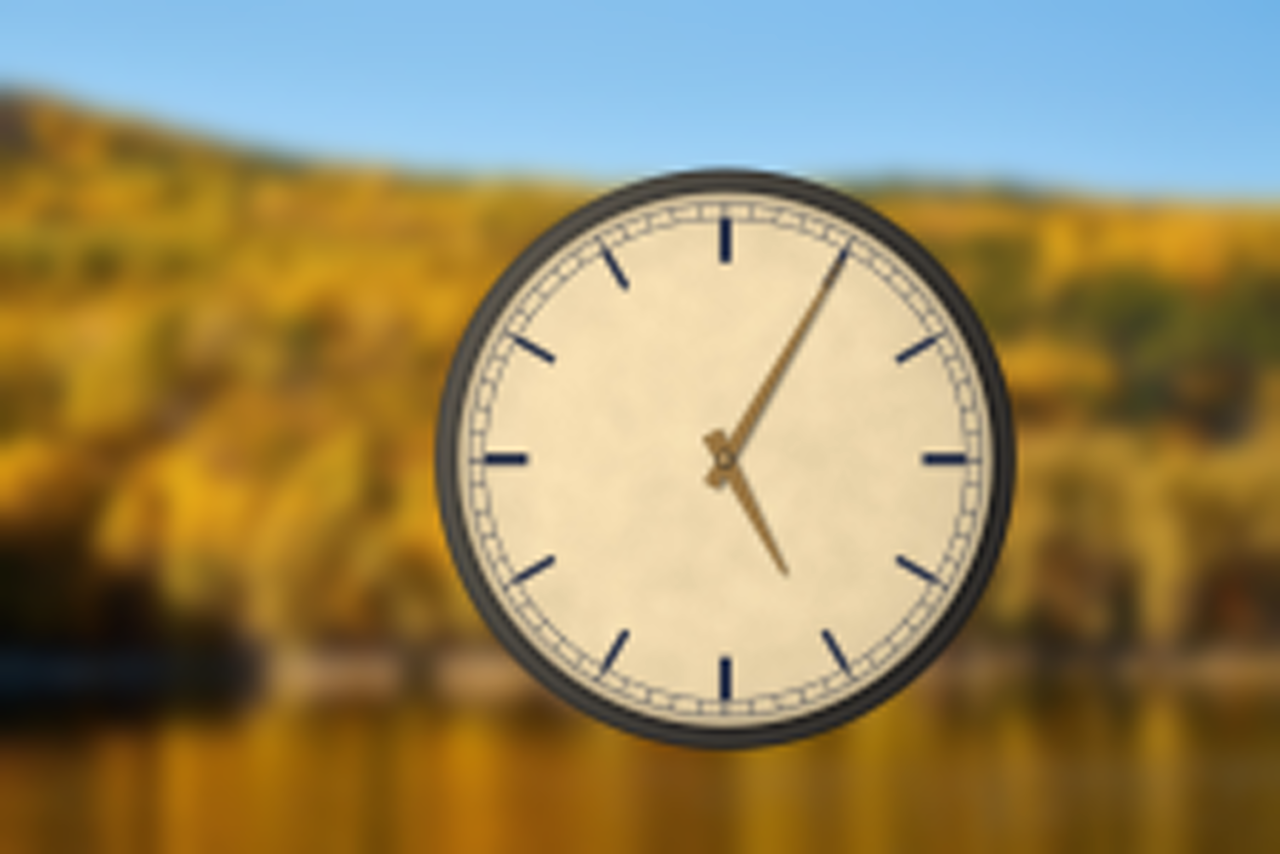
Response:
5,05
